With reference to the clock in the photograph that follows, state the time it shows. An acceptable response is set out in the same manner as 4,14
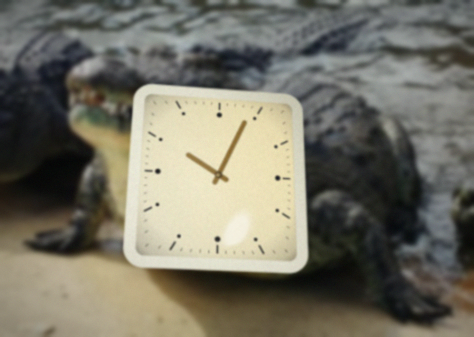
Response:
10,04
